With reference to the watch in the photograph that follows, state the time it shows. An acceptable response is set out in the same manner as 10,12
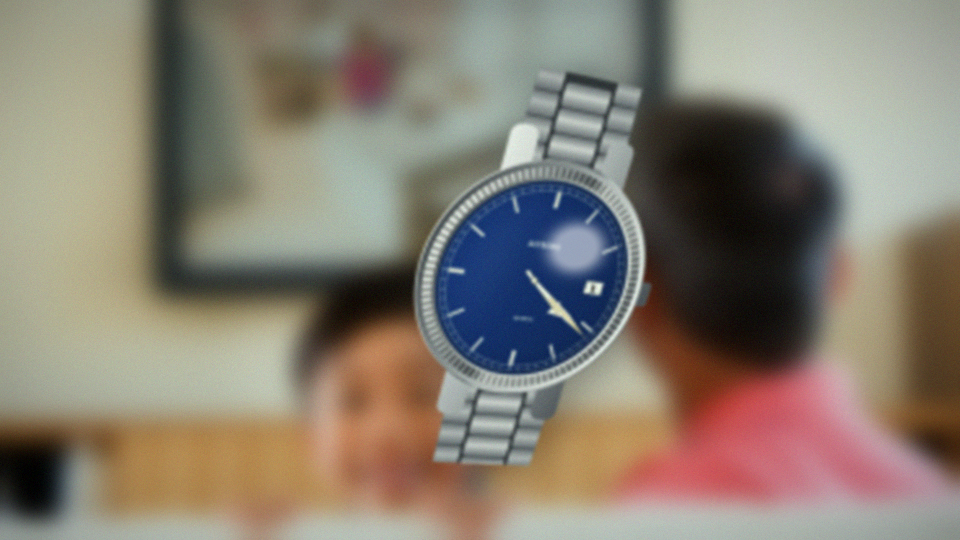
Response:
4,21
